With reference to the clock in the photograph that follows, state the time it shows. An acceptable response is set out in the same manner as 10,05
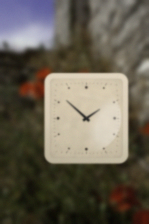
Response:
1,52
